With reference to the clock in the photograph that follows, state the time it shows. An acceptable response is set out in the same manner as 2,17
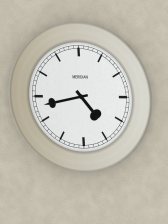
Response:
4,43
